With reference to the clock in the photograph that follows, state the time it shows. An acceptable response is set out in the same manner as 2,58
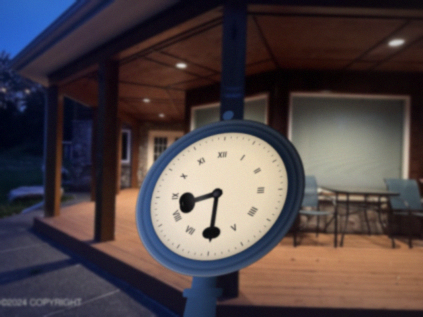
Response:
8,30
